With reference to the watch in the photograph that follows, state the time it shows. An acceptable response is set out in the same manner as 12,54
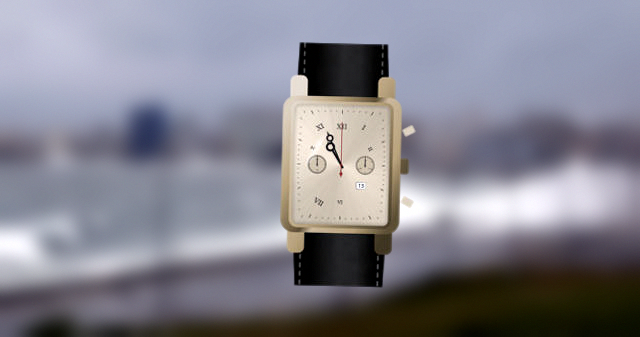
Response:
10,56
